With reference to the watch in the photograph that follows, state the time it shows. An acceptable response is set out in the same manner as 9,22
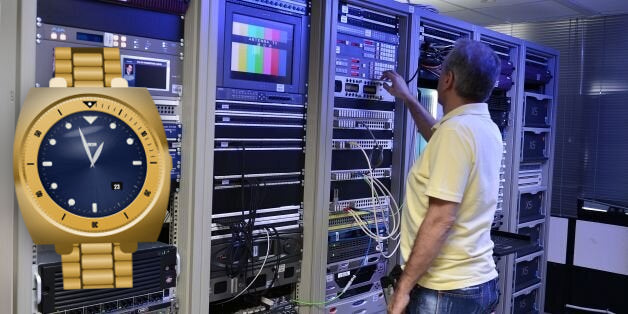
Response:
12,57
